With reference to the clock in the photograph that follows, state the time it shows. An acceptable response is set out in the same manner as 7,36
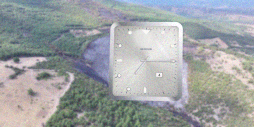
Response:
7,15
